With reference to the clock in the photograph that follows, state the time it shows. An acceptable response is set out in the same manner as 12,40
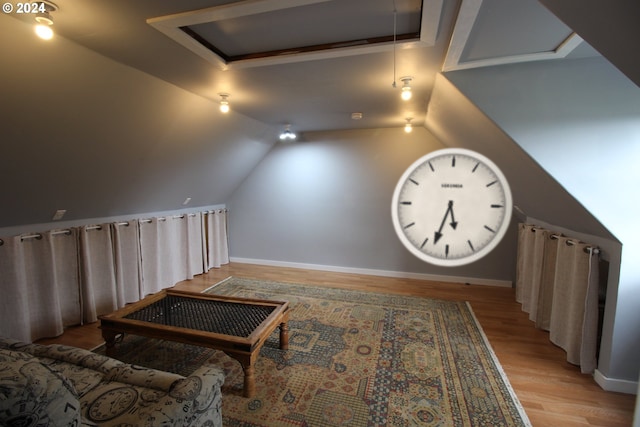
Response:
5,33
